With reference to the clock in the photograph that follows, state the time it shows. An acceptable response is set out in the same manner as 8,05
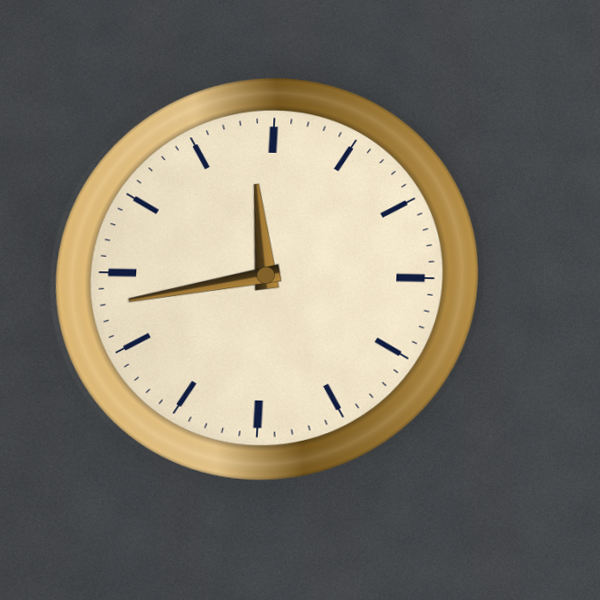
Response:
11,43
